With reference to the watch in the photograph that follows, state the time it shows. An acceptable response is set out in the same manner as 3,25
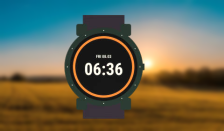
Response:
6,36
